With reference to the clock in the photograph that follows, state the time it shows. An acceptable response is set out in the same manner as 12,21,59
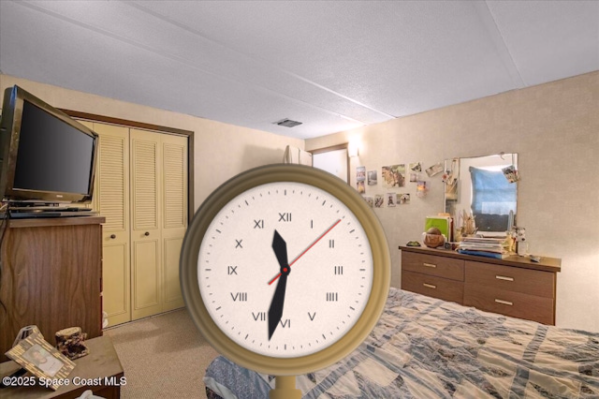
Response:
11,32,08
